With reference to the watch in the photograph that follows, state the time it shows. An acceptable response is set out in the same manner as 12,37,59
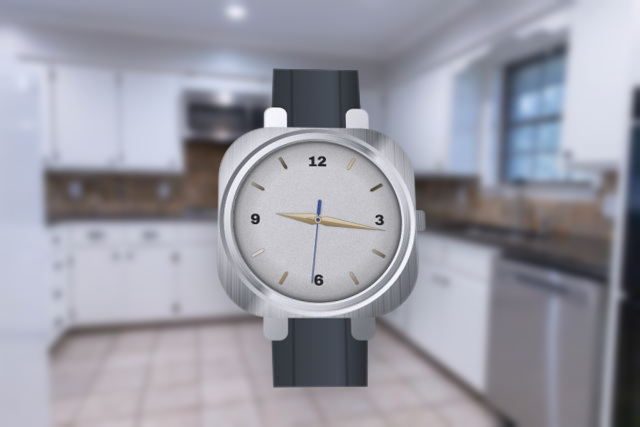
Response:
9,16,31
